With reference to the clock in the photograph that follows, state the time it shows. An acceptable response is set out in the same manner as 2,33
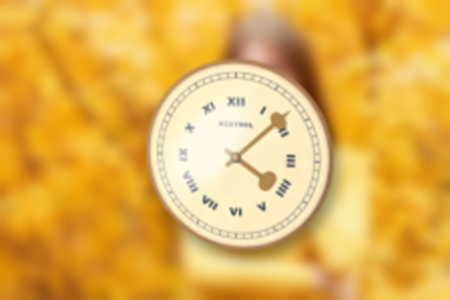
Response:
4,08
